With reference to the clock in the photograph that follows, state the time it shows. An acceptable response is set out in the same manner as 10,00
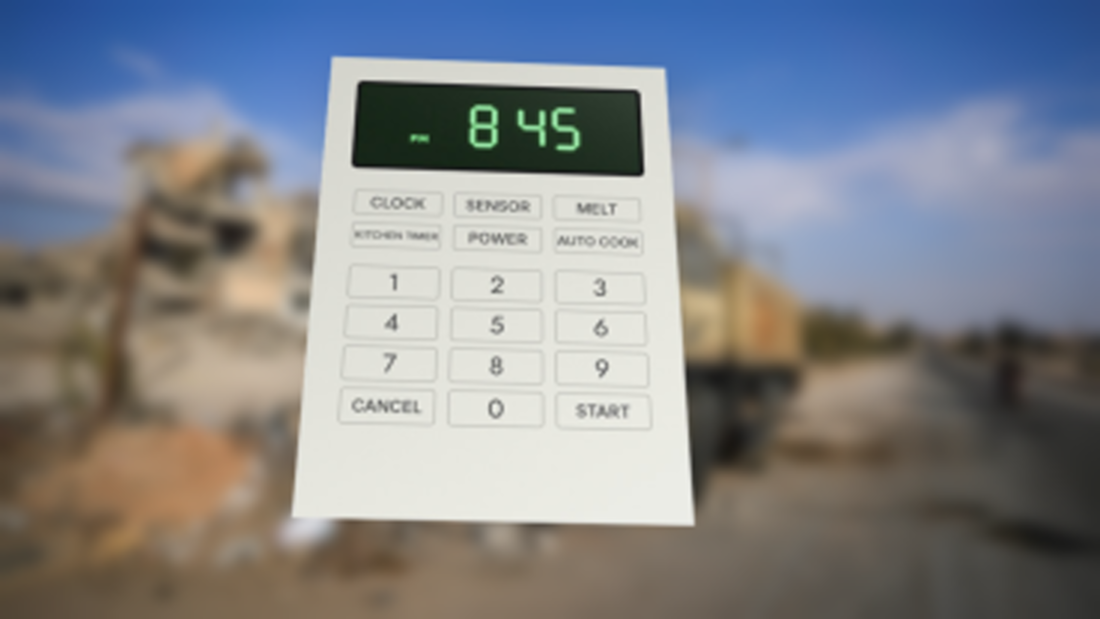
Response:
8,45
